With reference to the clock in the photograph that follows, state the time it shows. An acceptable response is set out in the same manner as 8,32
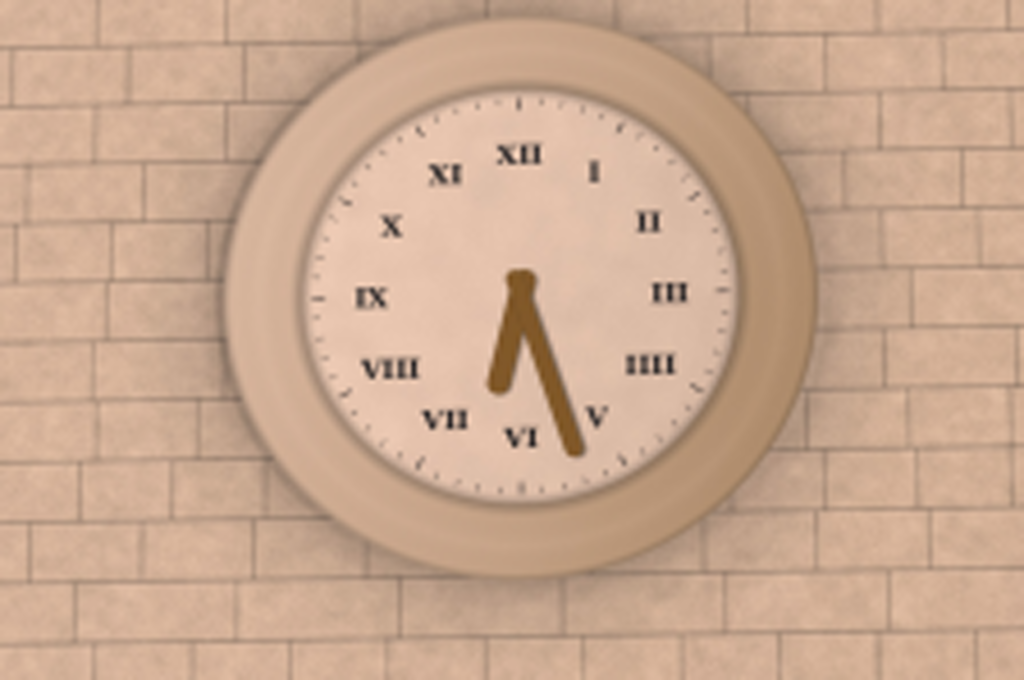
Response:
6,27
